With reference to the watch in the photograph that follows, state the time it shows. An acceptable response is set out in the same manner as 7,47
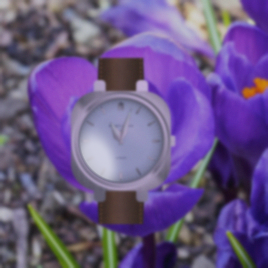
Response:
11,03
